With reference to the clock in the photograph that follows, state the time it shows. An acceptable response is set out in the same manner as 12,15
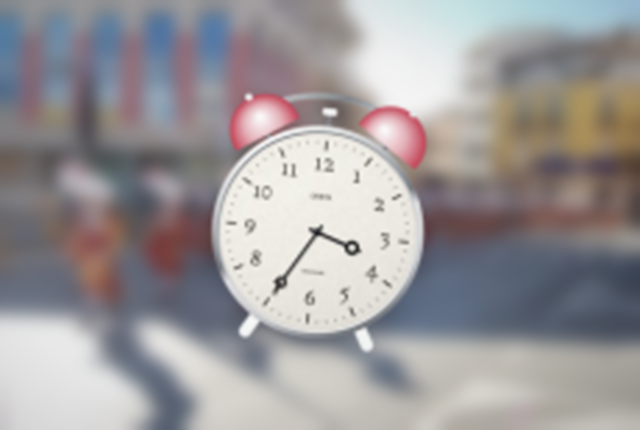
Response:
3,35
